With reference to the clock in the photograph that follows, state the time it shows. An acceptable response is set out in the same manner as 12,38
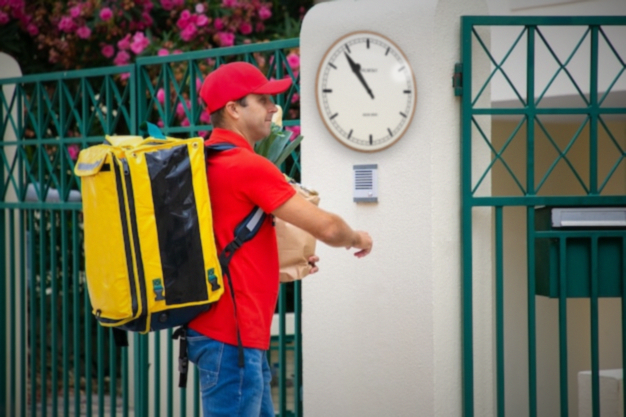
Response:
10,54
